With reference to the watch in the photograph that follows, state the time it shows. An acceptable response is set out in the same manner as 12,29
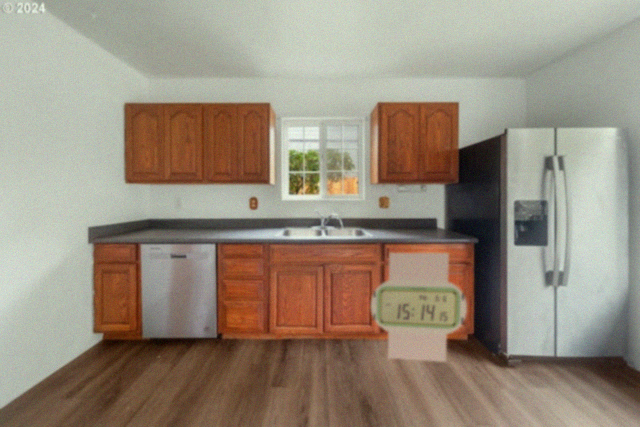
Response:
15,14
